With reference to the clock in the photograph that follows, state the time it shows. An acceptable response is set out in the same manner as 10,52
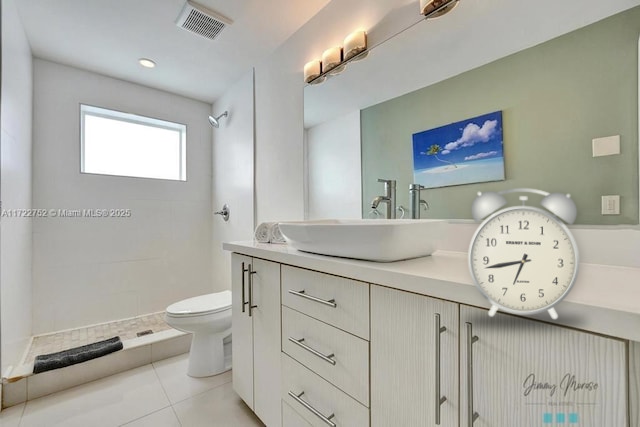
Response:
6,43
